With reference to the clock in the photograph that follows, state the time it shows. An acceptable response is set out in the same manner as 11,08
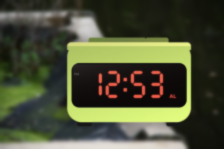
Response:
12,53
